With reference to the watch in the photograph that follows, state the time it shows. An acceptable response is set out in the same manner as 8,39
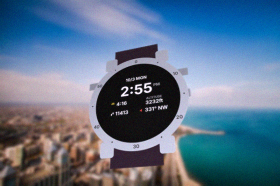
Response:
2,55
